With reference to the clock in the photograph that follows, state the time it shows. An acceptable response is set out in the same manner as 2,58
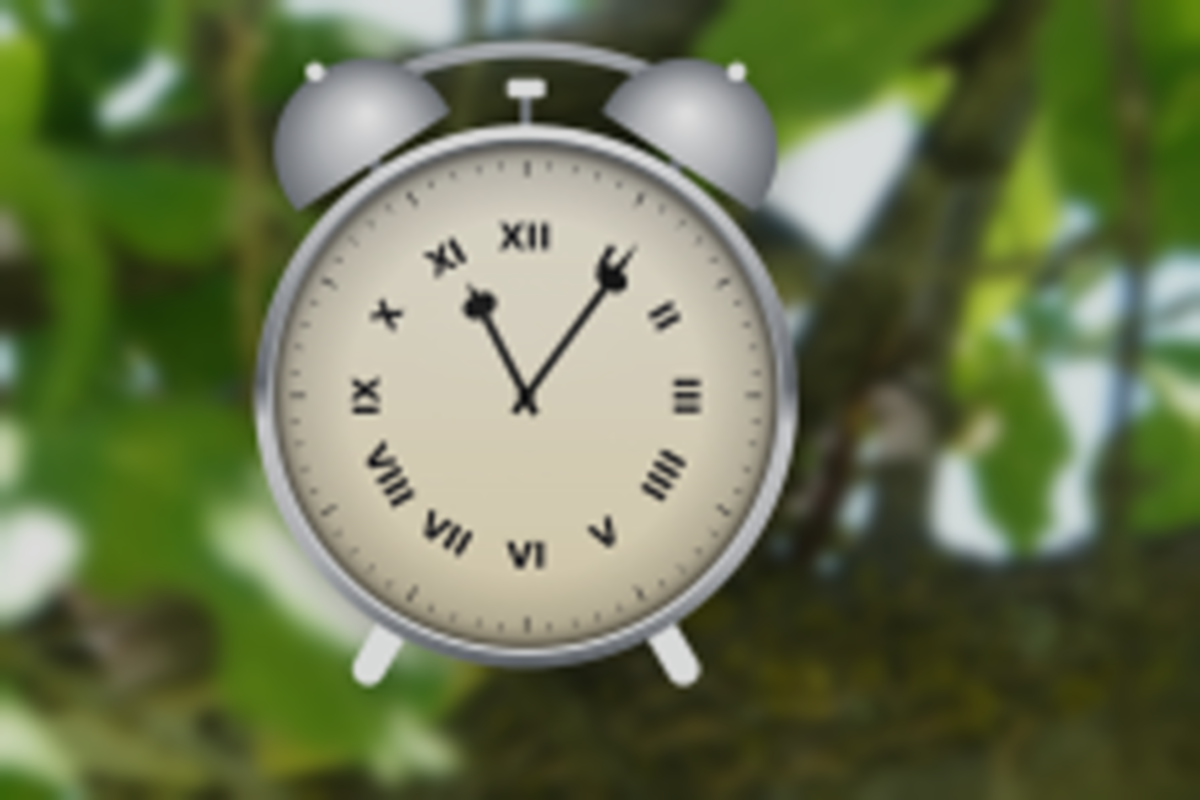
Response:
11,06
